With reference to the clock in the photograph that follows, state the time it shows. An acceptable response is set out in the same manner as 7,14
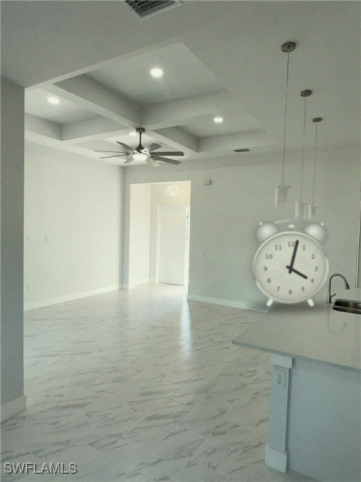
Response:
4,02
